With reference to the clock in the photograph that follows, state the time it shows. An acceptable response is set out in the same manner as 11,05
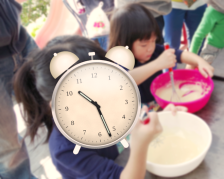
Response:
10,27
